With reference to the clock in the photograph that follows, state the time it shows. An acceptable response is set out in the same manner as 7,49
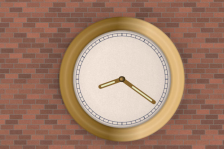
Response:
8,21
